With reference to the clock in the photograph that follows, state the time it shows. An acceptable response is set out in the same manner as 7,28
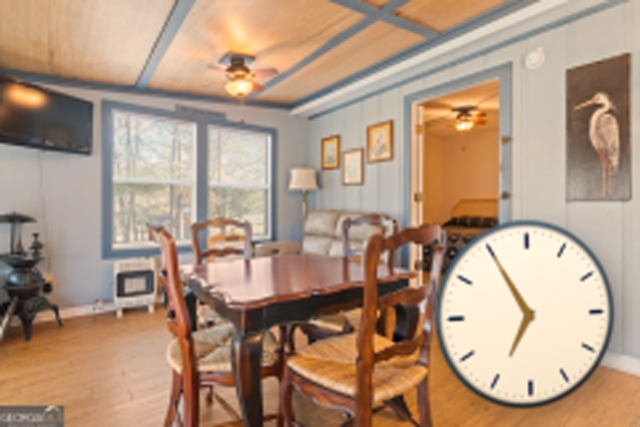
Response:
6,55
